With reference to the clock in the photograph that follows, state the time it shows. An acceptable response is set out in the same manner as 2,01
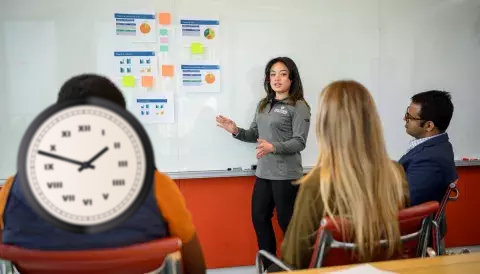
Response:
1,48
